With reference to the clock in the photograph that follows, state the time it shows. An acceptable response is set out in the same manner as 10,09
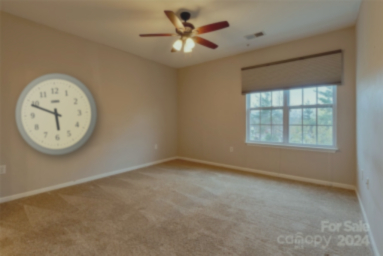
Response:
5,49
